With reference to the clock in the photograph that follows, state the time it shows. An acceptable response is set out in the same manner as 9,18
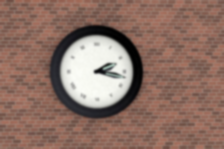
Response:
2,17
